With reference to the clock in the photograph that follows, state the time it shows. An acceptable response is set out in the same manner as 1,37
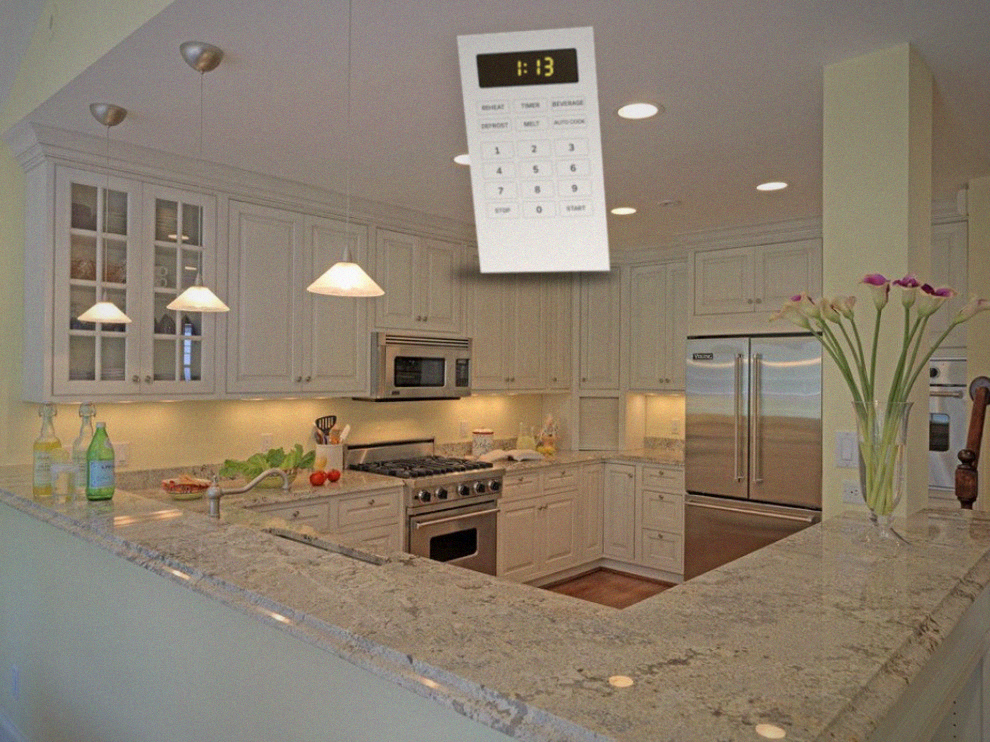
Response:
1,13
